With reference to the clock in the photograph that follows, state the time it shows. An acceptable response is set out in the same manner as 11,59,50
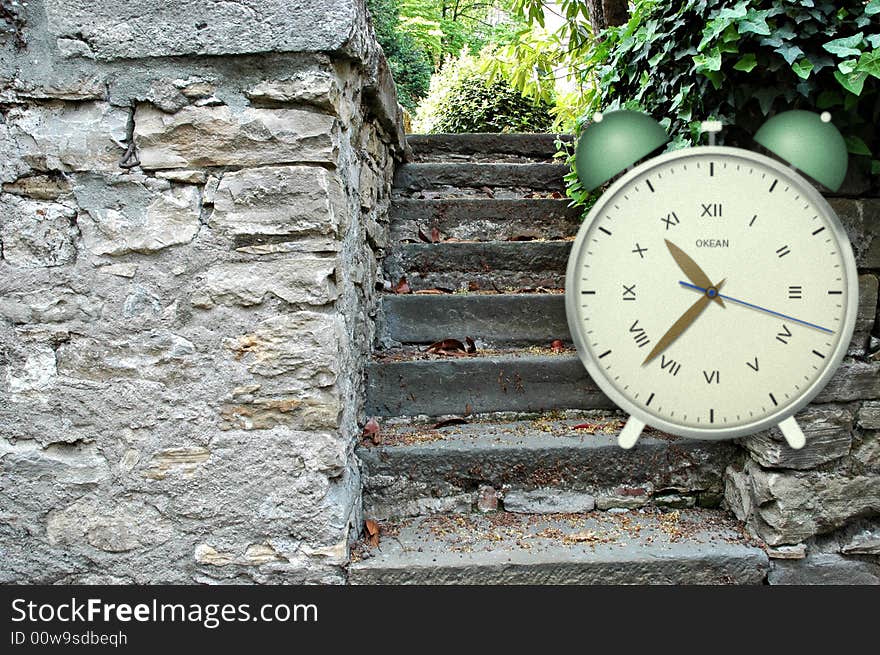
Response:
10,37,18
